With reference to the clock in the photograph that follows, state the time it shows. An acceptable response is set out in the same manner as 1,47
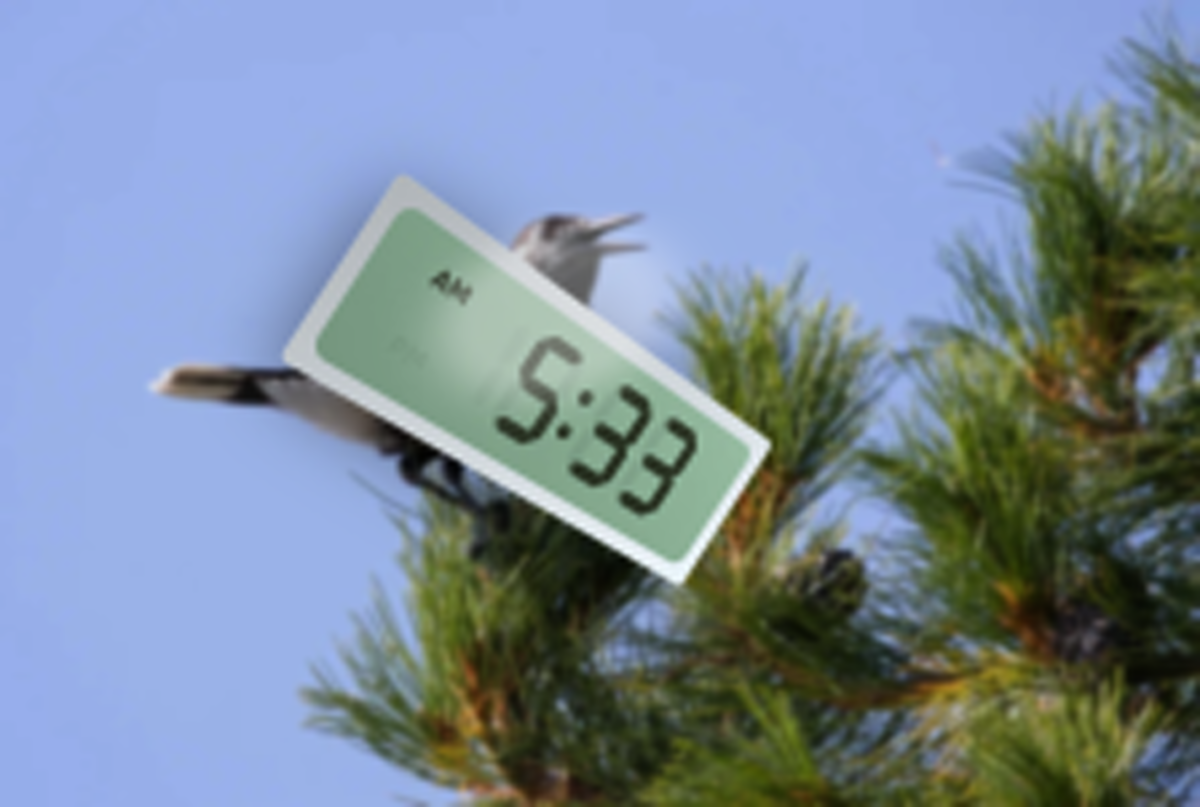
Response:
5,33
